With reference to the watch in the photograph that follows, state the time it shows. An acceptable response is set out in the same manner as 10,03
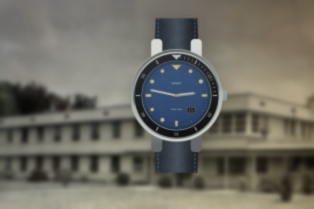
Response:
2,47
